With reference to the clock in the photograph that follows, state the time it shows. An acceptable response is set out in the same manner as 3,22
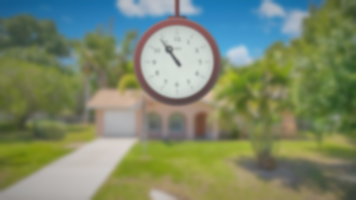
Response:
10,54
